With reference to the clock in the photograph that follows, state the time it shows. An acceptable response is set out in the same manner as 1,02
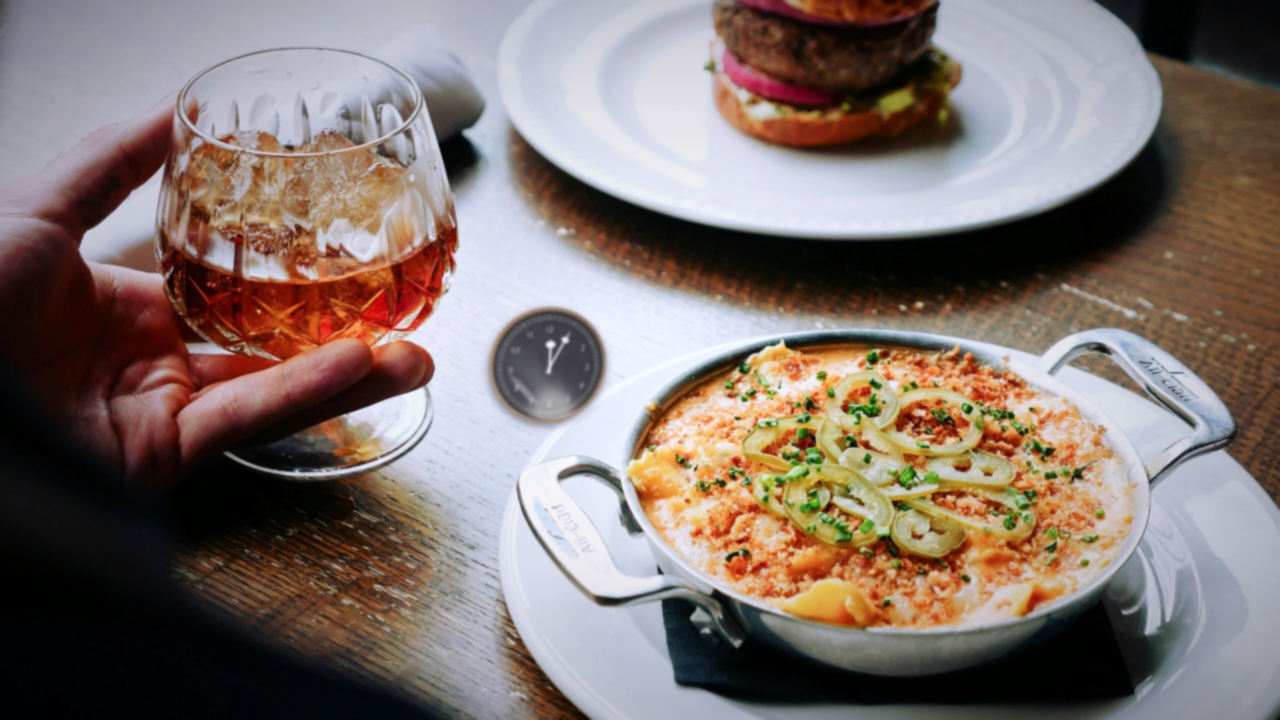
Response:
12,05
